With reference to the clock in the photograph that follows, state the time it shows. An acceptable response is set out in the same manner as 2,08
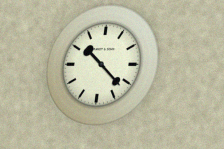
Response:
10,22
